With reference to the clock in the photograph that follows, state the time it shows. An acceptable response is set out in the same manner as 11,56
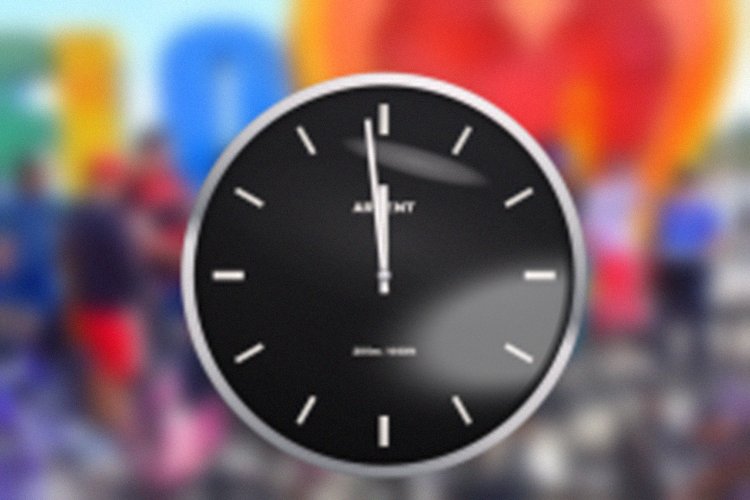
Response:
11,59
